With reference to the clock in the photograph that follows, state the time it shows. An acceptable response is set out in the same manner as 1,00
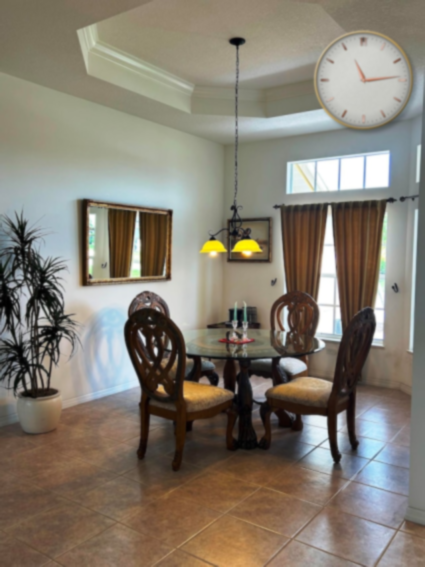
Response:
11,14
